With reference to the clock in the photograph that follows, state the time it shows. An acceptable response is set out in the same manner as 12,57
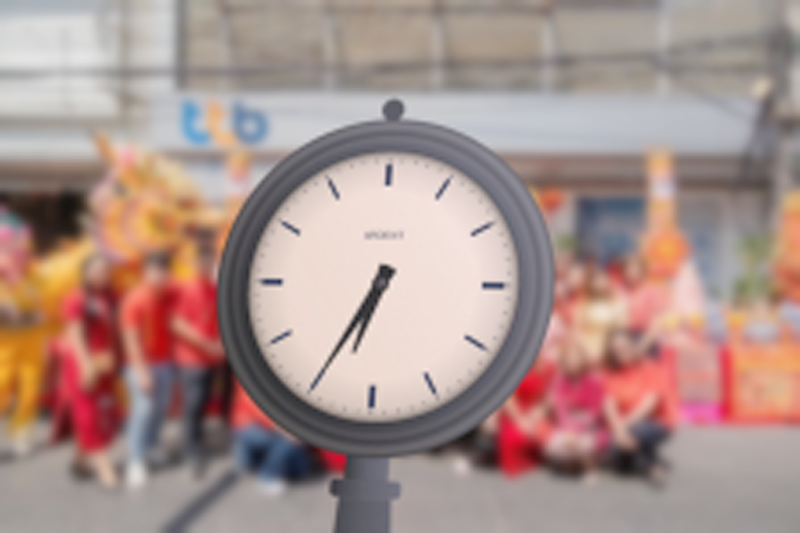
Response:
6,35
